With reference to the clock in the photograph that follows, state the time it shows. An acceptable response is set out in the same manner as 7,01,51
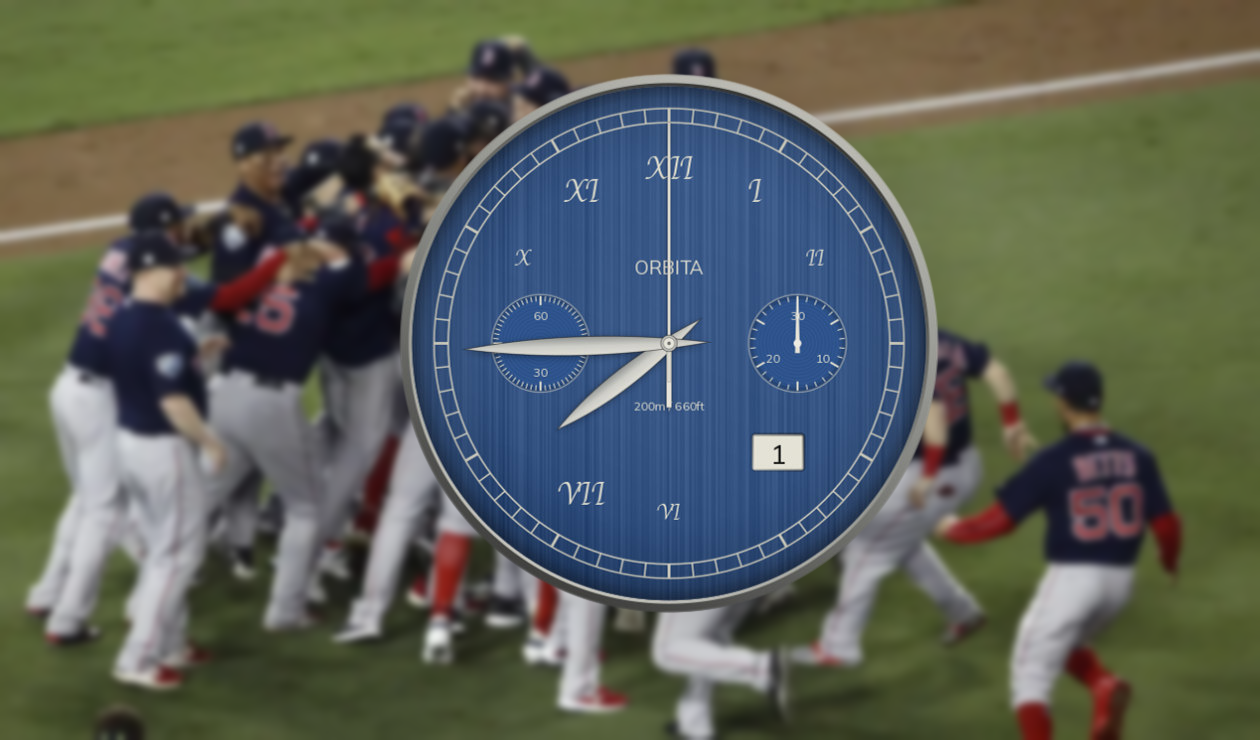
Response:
7,44,43
